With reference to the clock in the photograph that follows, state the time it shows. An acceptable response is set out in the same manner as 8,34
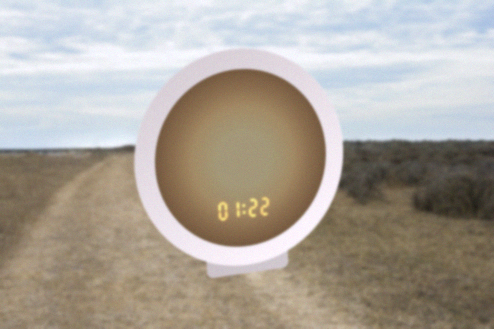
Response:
1,22
